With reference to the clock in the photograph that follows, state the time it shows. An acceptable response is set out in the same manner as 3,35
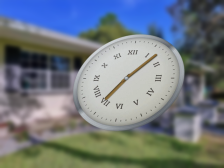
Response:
7,07
